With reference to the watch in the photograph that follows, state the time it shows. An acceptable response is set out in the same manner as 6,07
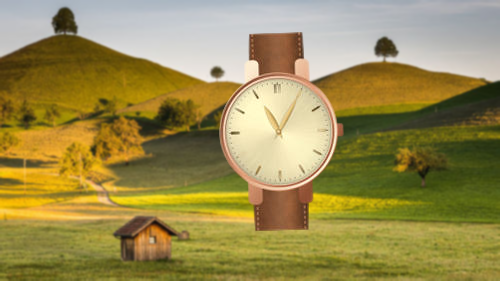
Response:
11,05
